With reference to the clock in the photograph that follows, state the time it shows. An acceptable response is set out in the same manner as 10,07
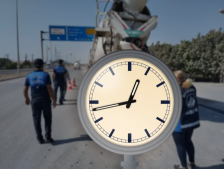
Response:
12,43
